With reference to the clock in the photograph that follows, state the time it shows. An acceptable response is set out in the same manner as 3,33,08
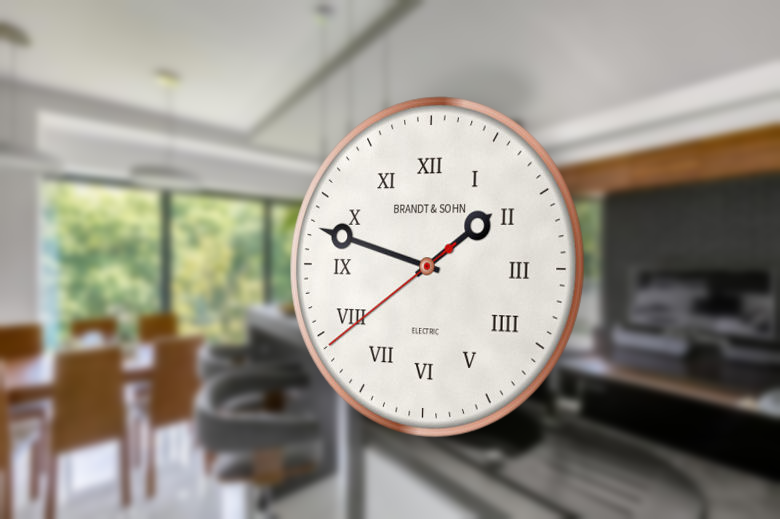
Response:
1,47,39
